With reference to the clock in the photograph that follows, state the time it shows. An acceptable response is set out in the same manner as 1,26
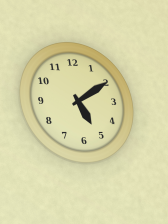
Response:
5,10
